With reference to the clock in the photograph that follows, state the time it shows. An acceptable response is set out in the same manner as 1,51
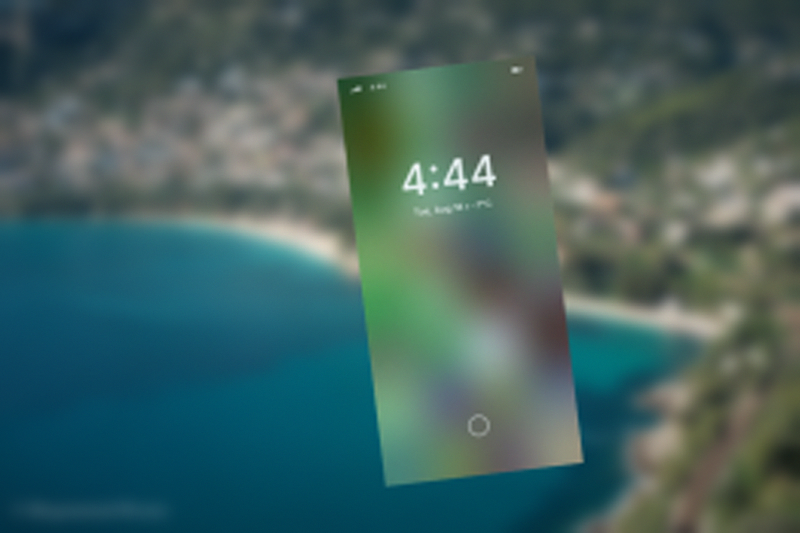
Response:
4,44
